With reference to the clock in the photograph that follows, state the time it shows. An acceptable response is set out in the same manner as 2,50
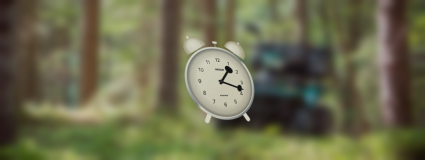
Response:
1,18
